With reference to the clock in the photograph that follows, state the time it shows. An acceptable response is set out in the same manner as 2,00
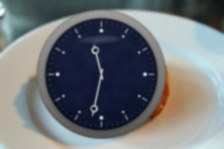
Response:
11,32
